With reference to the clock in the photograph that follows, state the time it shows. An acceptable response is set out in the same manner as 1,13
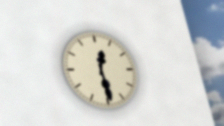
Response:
12,29
